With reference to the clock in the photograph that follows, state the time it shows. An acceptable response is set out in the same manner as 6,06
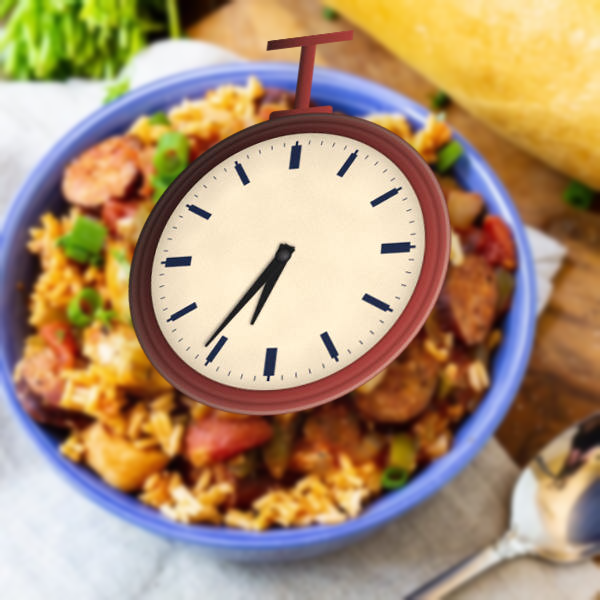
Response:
6,36
